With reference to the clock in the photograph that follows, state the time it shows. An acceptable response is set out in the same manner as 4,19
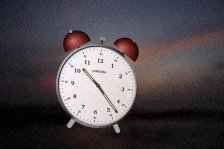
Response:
10,23
